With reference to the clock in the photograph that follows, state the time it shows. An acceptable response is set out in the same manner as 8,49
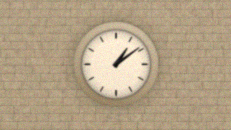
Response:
1,09
